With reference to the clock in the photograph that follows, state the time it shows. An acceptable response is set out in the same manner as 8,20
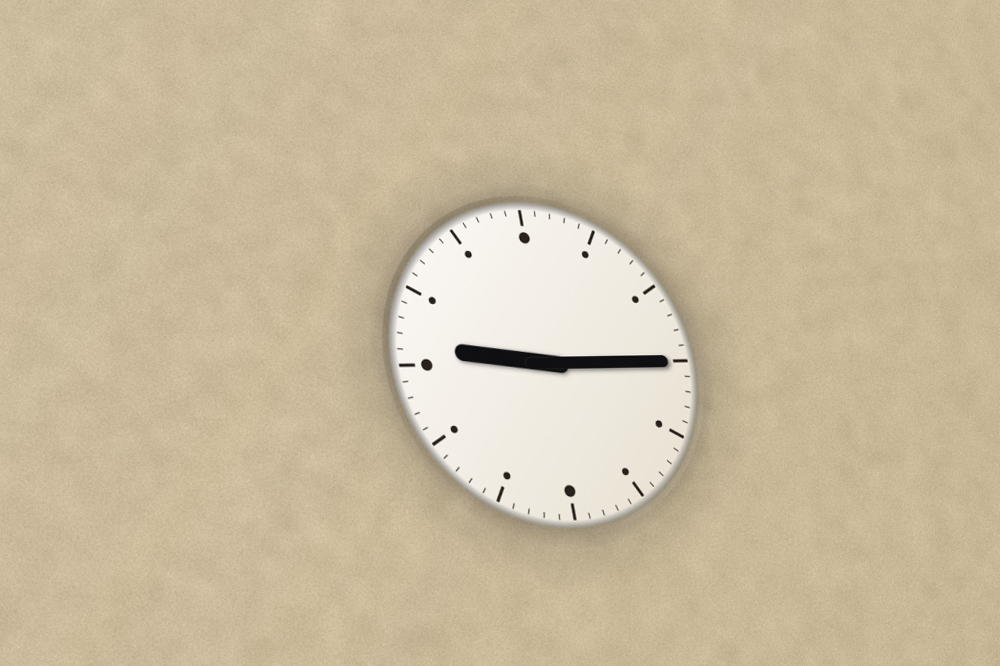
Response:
9,15
